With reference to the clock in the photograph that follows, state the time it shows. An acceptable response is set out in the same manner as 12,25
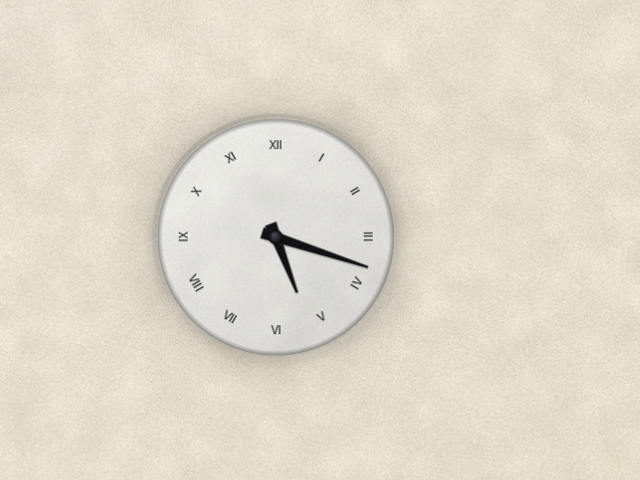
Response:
5,18
